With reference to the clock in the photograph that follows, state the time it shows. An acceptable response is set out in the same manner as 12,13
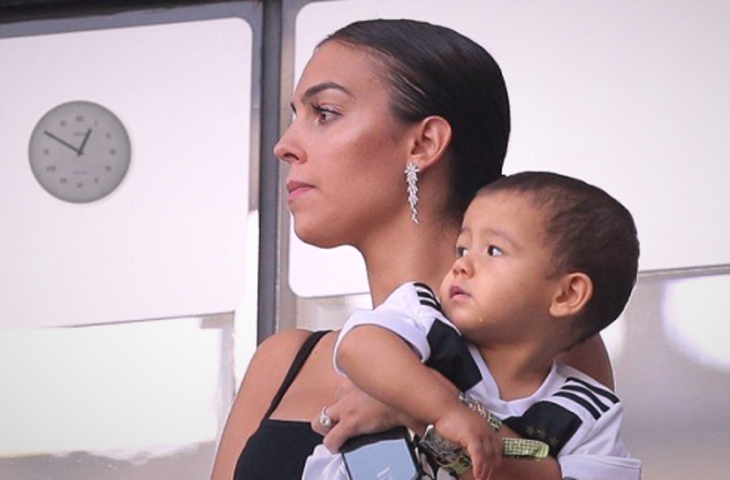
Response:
12,50
